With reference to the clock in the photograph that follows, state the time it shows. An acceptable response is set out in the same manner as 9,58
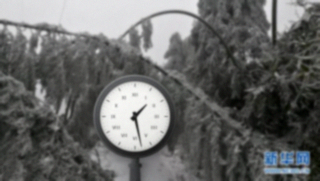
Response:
1,28
